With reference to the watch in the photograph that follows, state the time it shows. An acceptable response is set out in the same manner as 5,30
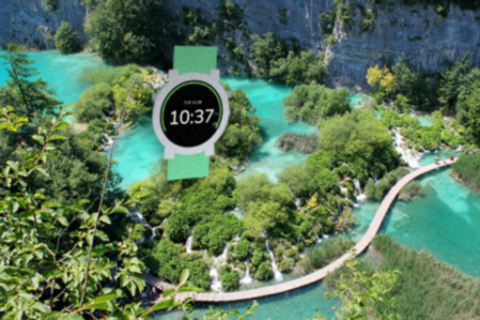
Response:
10,37
